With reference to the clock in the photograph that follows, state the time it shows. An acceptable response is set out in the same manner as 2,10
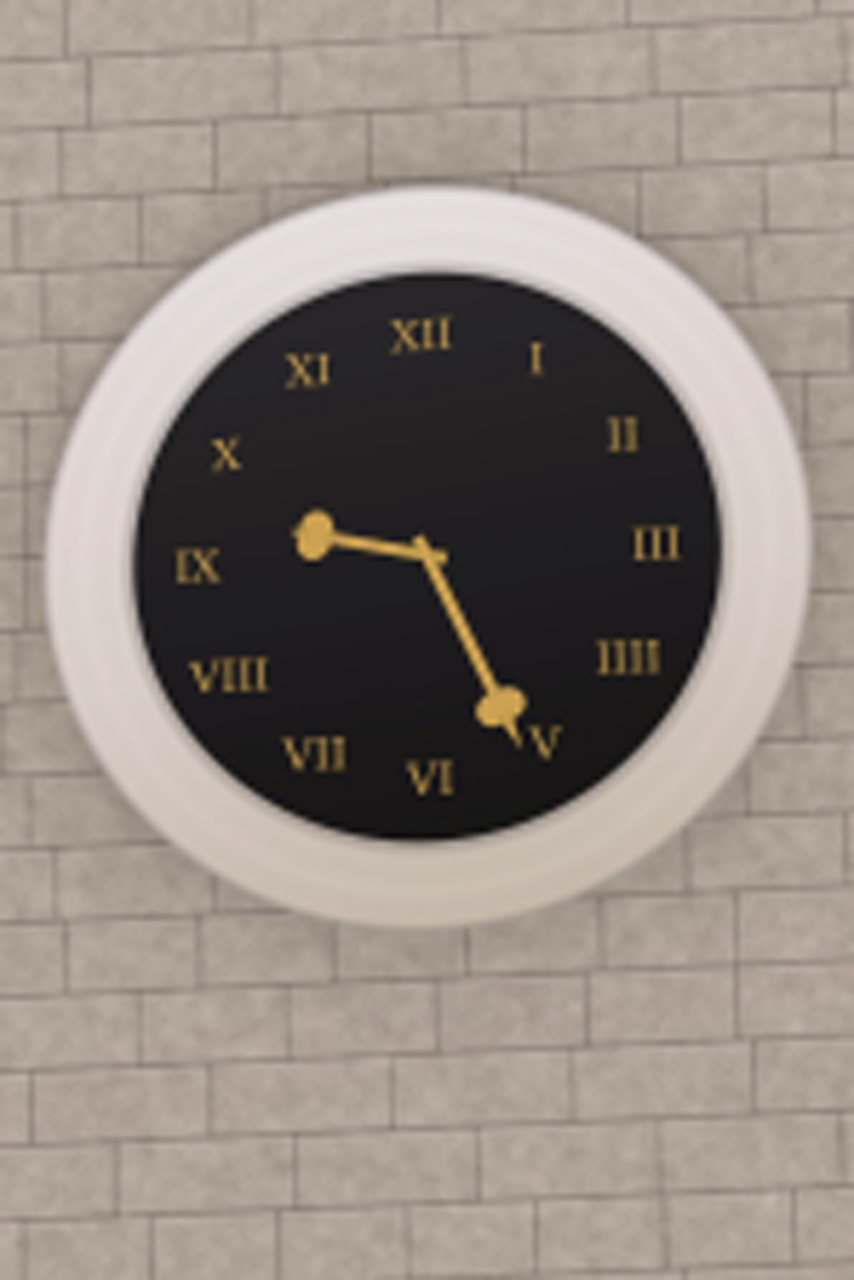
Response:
9,26
